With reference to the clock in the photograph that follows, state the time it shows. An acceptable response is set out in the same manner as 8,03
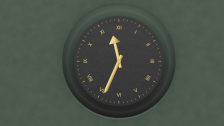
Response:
11,34
